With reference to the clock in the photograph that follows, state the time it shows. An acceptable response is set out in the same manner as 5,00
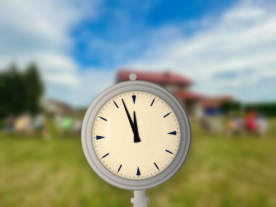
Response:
11,57
